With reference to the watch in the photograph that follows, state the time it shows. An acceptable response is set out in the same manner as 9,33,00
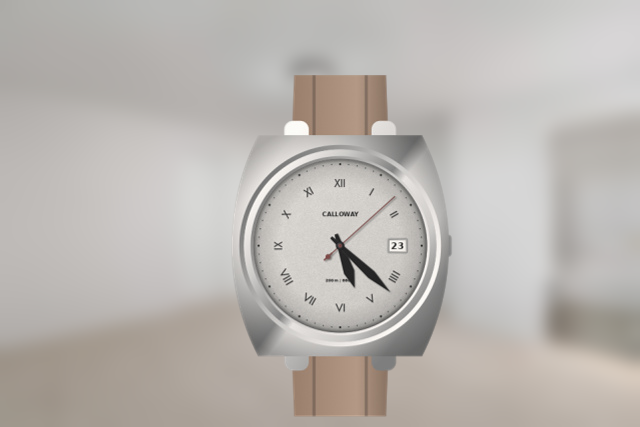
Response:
5,22,08
